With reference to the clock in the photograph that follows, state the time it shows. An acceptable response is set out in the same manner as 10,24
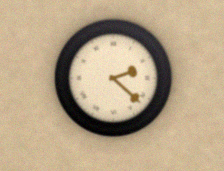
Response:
2,22
